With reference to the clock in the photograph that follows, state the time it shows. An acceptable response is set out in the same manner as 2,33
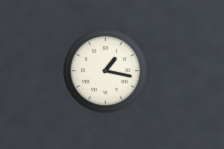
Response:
1,17
